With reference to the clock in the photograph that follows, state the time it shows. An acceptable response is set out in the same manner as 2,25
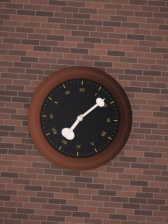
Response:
7,08
